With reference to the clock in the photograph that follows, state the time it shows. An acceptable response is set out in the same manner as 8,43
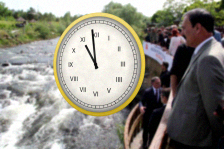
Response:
10,59
